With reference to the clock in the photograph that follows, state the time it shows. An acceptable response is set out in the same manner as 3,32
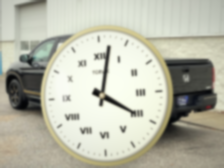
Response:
4,02
